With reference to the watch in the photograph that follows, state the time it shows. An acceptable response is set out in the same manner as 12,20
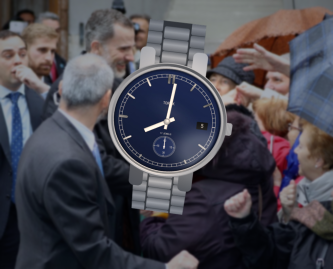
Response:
8,01
